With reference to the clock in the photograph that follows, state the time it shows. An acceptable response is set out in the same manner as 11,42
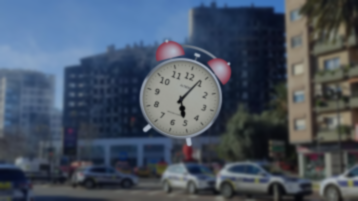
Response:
5,04
